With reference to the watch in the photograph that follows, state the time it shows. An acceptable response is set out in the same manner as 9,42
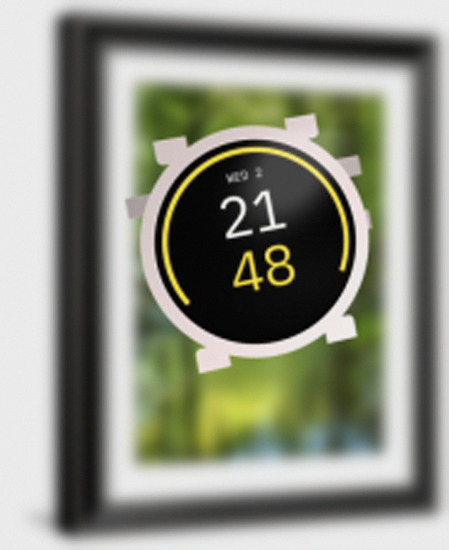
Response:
21,48
